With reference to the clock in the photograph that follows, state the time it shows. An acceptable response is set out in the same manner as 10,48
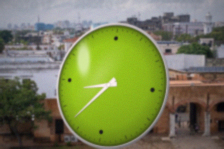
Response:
8,37
